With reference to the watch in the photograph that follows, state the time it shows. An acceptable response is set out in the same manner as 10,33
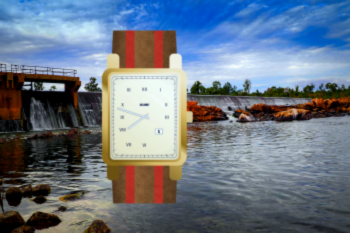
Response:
7,48
